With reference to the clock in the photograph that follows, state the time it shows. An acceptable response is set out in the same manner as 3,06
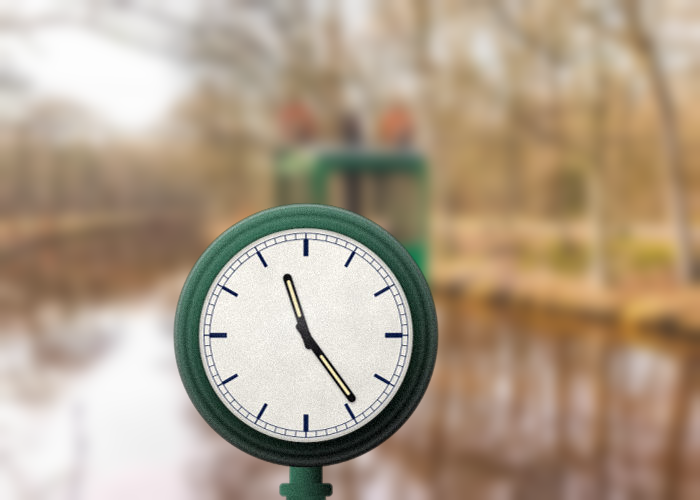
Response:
11,24
